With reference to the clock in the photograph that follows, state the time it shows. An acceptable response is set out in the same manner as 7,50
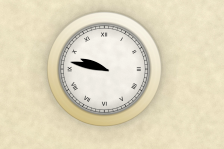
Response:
9,47
